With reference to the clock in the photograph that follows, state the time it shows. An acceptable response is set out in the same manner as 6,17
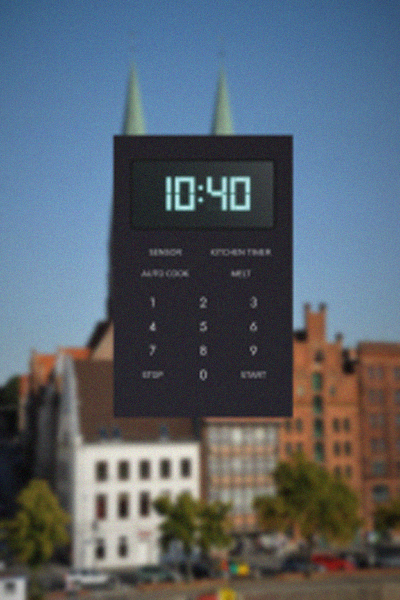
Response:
10,40
